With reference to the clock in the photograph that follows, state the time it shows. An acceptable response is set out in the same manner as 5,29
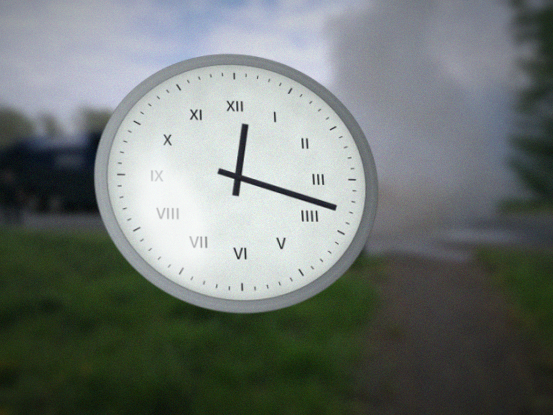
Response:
12,18
